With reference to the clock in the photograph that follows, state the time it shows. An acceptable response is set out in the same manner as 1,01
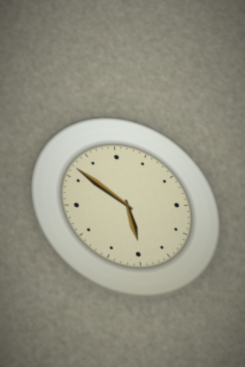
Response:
5,52
